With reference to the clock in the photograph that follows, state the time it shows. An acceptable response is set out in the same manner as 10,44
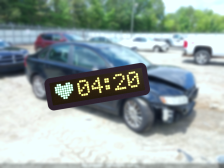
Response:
4,20
